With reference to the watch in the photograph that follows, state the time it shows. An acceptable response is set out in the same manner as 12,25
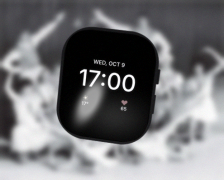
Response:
17,00
